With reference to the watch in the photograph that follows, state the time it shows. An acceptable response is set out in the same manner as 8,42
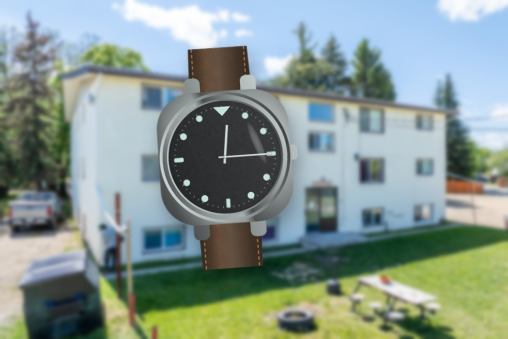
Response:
12,15
